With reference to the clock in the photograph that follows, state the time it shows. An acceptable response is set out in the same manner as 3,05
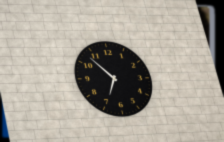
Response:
6,53
